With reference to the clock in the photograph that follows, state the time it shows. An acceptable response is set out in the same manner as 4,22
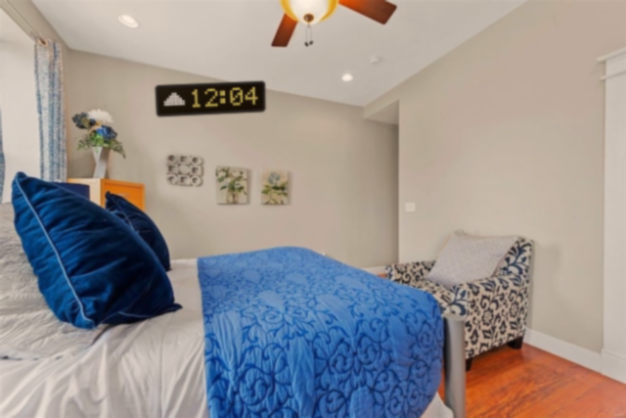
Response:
12,04
